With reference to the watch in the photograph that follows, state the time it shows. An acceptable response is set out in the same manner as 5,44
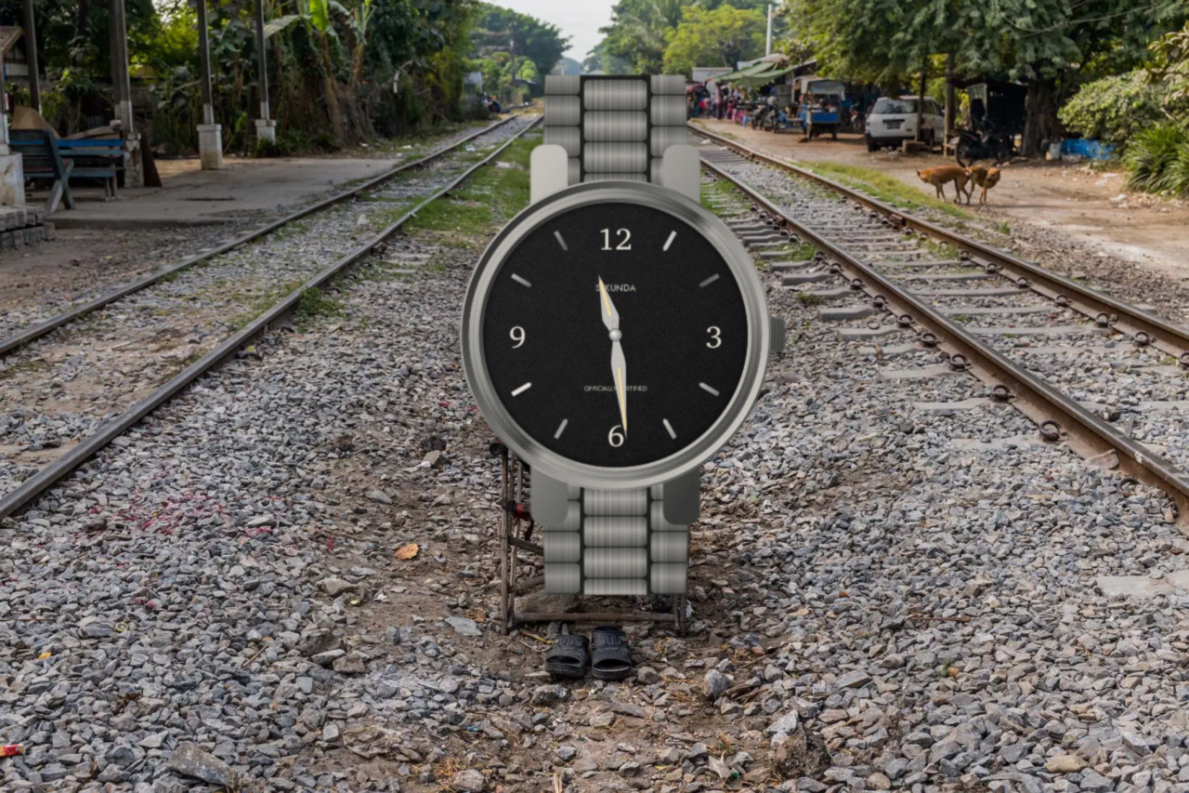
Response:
11,29
